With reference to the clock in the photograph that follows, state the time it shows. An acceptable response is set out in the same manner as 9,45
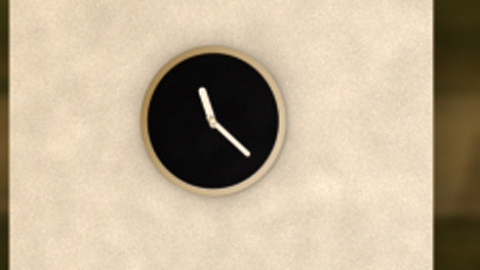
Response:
11,22
